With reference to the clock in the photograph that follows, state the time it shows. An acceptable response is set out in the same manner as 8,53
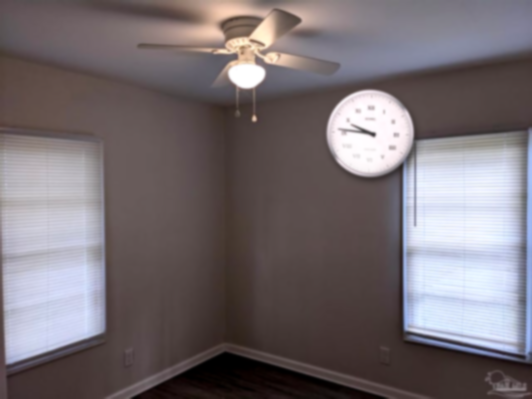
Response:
9,46
